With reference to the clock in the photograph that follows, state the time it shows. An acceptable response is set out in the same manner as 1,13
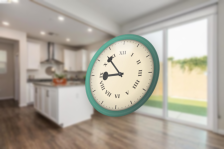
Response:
8,53
